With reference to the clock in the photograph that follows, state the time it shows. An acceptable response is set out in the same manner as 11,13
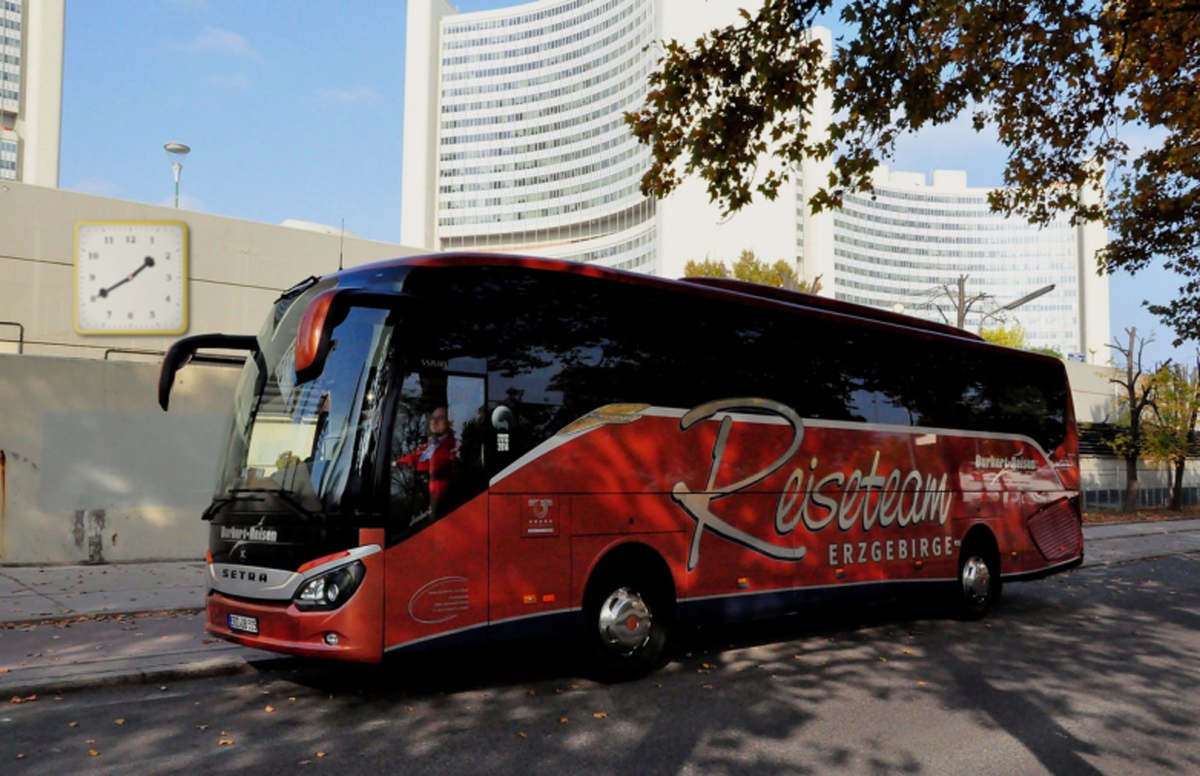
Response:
1,40
